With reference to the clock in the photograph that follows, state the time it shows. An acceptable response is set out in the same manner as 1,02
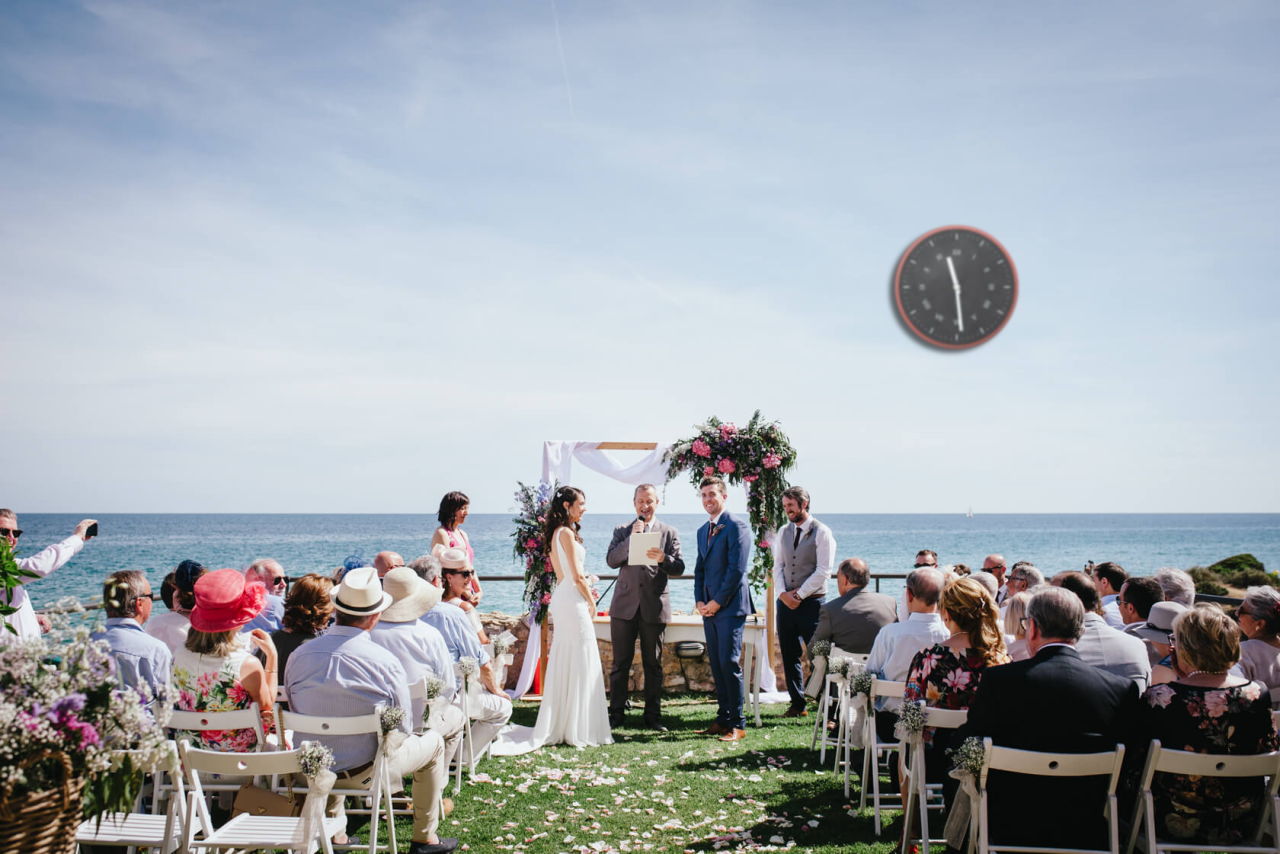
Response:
11,29
